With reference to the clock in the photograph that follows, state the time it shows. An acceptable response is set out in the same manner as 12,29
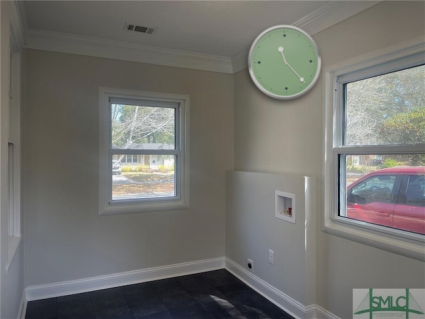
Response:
11,23
